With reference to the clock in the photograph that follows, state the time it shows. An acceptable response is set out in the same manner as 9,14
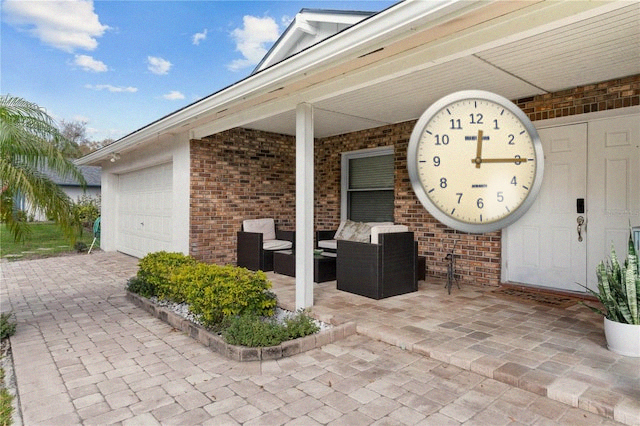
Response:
12,15
